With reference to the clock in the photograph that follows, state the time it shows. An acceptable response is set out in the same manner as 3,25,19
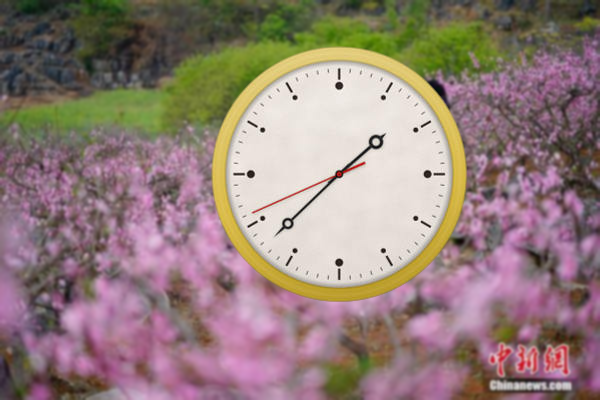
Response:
1,37,41
